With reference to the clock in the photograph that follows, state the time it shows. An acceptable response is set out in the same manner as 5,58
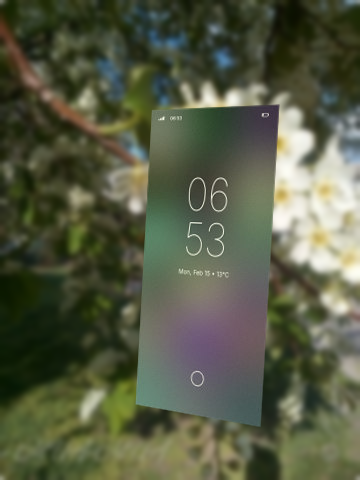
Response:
6,53
